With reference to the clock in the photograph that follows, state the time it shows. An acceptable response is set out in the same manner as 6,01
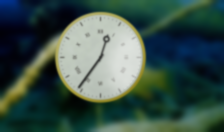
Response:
12,36
